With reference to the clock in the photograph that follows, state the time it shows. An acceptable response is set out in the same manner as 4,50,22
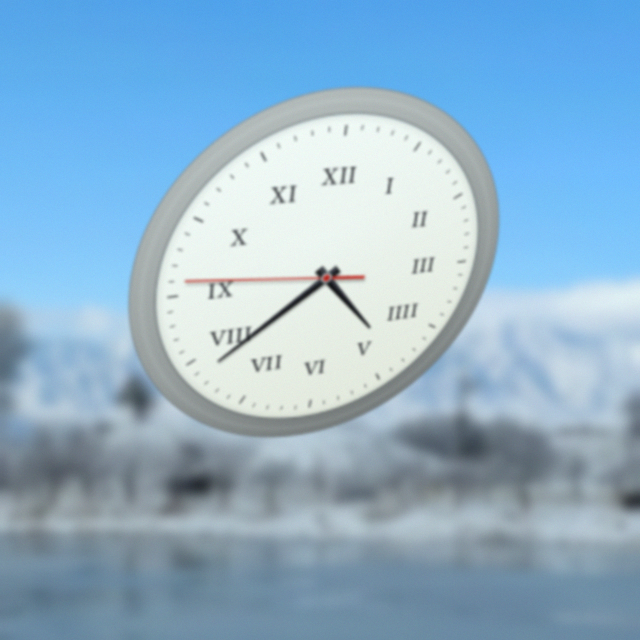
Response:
4,38,46
